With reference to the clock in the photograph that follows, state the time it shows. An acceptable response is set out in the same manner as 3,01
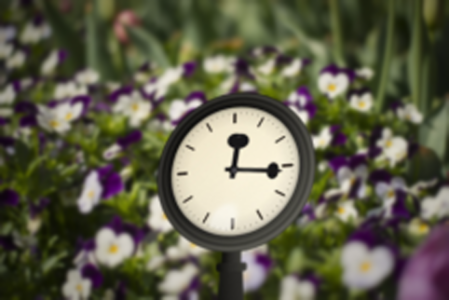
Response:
12,16
